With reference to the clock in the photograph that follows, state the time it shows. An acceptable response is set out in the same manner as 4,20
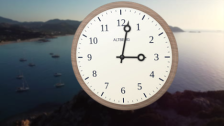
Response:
3,02
